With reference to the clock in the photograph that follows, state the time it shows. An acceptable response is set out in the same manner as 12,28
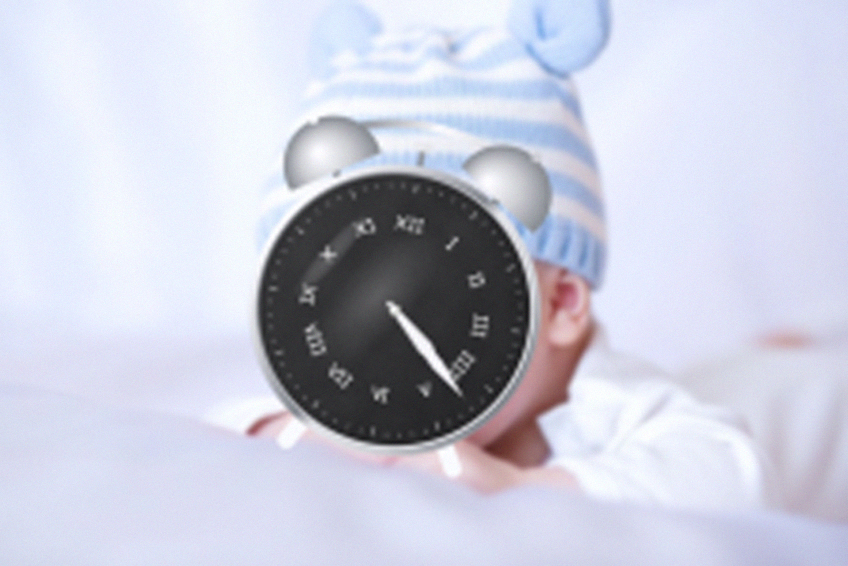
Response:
4,22
